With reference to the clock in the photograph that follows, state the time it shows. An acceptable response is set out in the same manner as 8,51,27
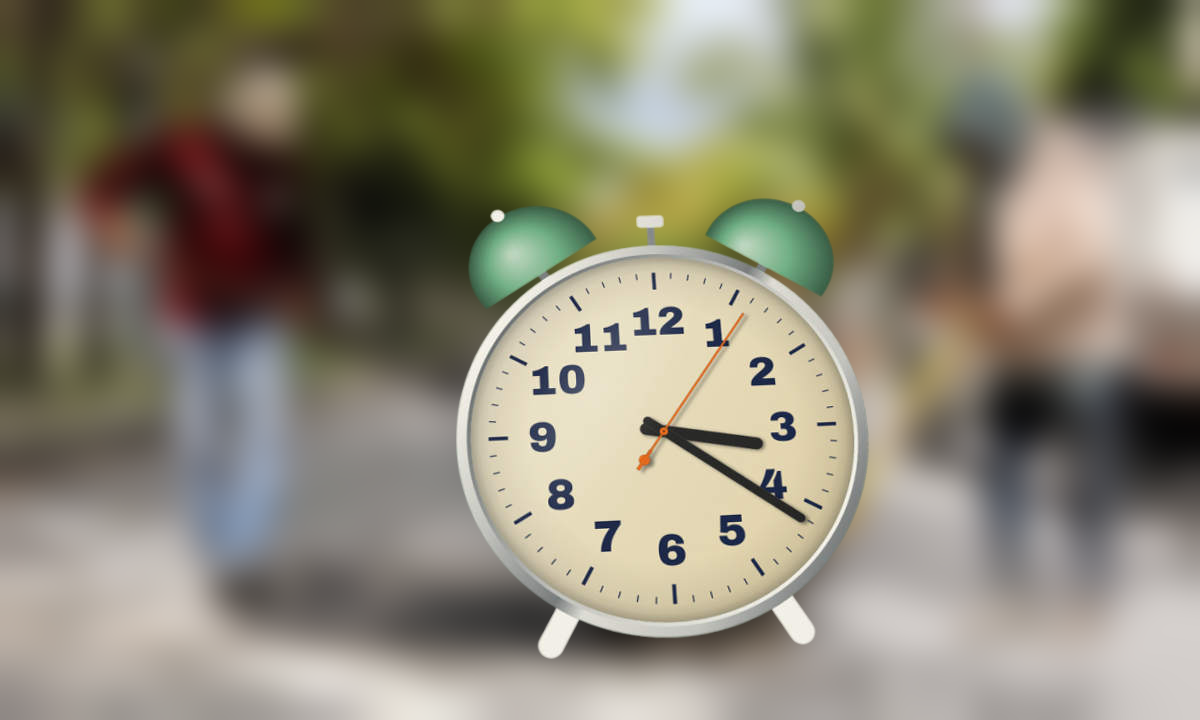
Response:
3,21,06
